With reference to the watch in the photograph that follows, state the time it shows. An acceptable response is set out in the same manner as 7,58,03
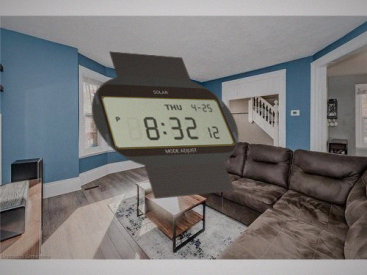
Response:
8,32,12
